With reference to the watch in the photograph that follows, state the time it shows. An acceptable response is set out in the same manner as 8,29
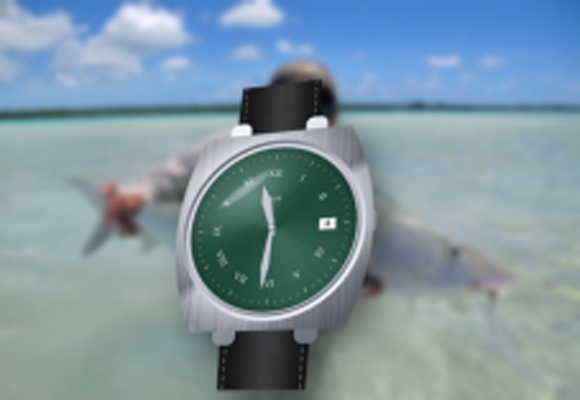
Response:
11,31
